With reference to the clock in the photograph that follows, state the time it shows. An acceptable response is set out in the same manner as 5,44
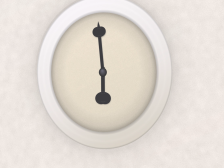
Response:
5,59
